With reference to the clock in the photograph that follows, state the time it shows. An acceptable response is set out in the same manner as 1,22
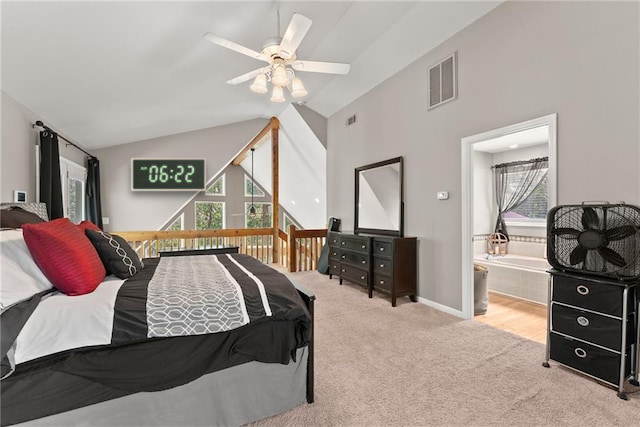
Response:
6,22
